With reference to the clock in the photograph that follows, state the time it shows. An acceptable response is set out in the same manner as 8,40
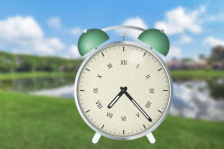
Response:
7,23
